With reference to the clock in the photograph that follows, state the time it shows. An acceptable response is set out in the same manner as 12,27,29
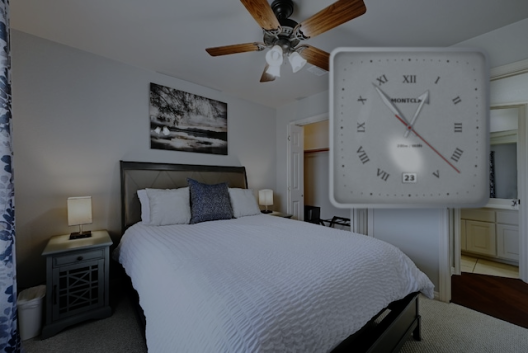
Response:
12,53,22
